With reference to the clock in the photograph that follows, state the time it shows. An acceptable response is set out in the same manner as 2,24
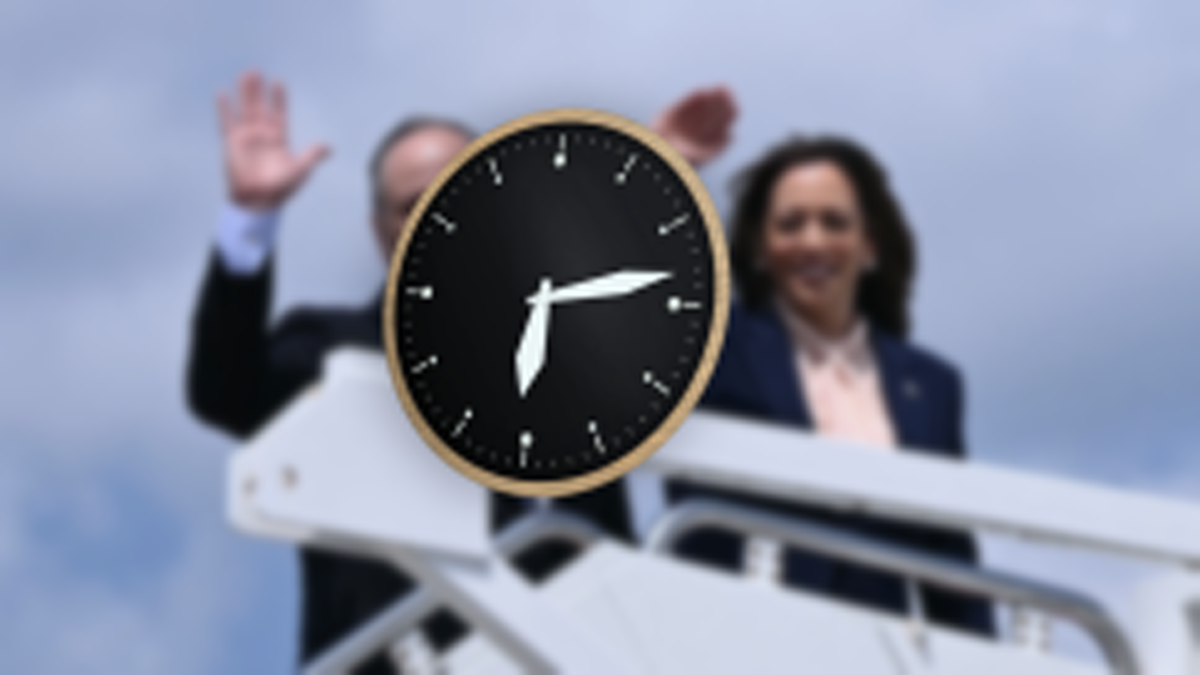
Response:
6,13
